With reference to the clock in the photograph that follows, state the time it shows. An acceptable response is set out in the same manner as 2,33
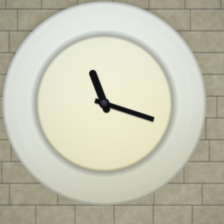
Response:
11,18
